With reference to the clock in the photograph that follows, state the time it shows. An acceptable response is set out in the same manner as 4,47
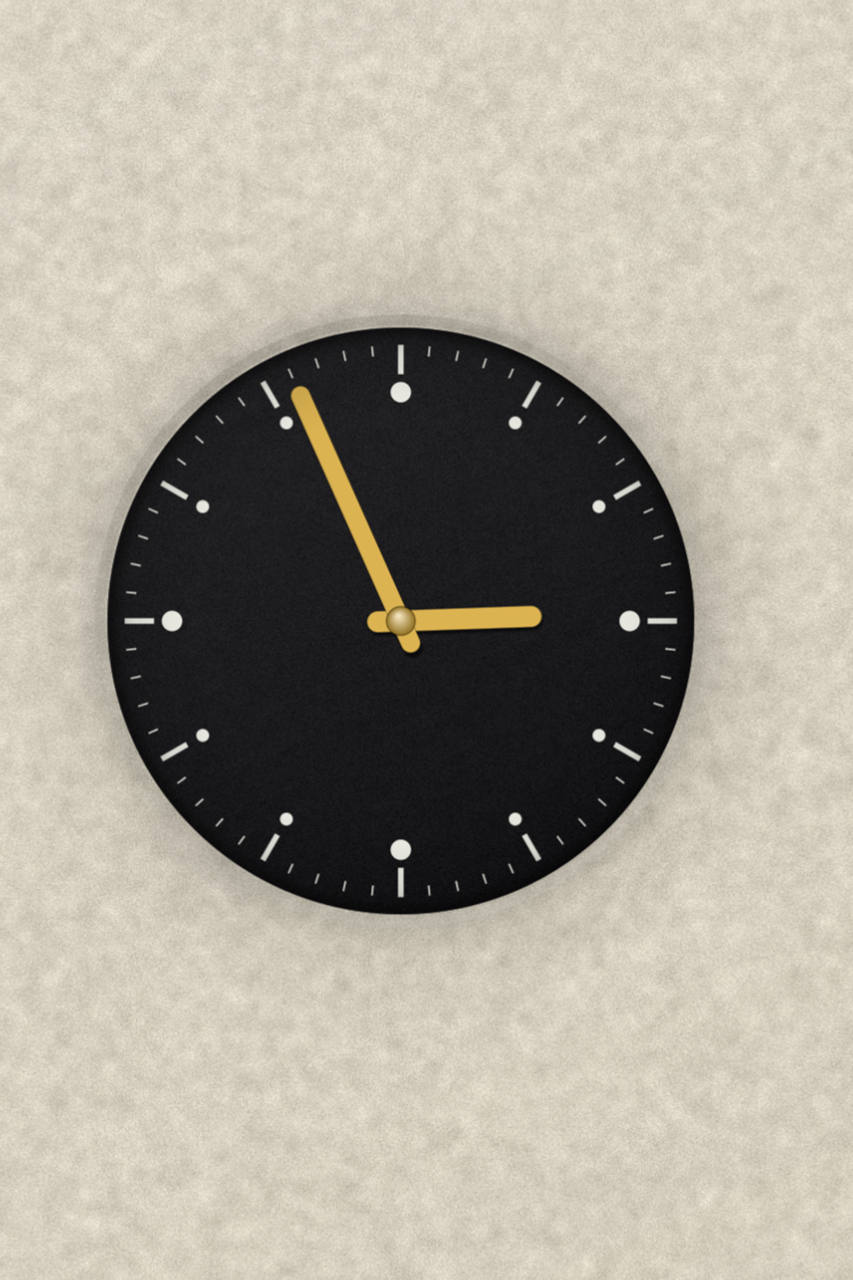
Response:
2,56
